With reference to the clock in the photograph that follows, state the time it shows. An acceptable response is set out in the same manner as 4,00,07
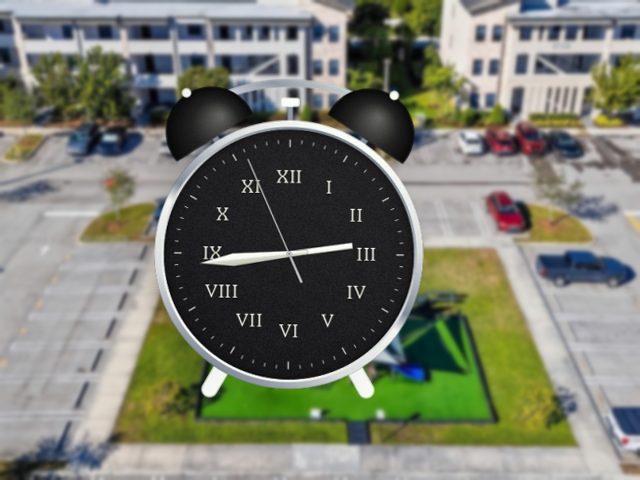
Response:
2,43,56
